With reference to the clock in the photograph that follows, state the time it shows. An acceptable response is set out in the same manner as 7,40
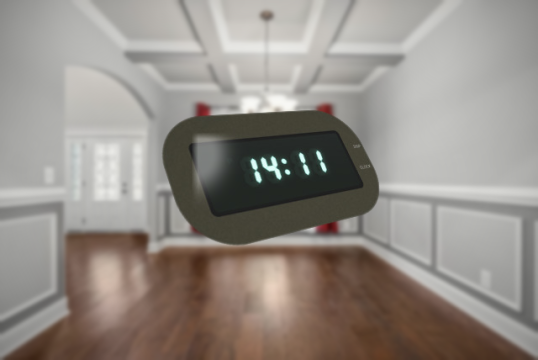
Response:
14,11
